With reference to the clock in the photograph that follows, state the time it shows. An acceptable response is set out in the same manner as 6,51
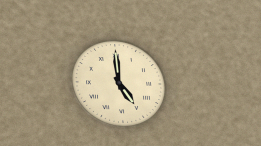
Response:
5,00
